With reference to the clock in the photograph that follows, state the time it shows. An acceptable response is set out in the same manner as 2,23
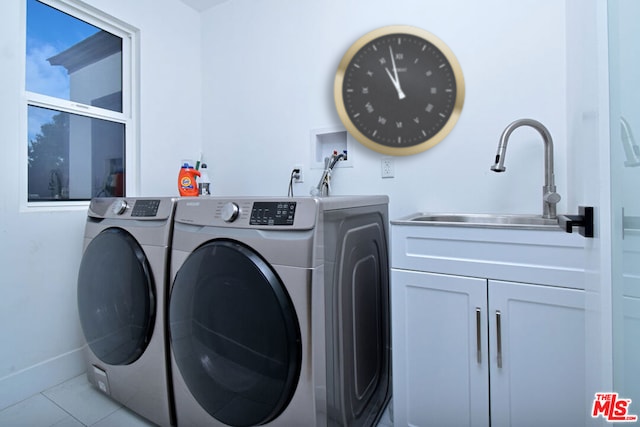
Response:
10,58
